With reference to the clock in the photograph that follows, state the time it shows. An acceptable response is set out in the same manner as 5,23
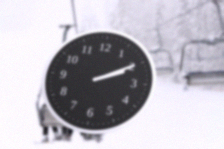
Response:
2,10
